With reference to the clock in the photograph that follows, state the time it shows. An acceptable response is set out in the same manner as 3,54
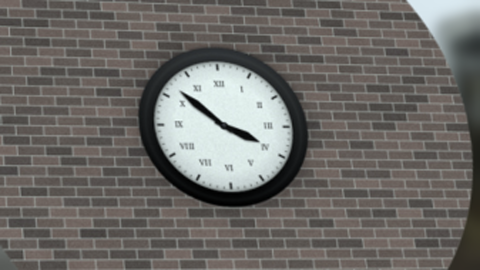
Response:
3,52
